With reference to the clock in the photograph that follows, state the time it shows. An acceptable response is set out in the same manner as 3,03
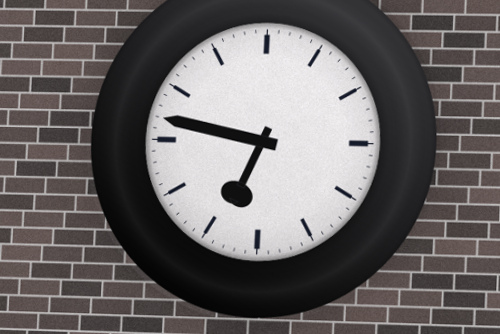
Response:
6,47
